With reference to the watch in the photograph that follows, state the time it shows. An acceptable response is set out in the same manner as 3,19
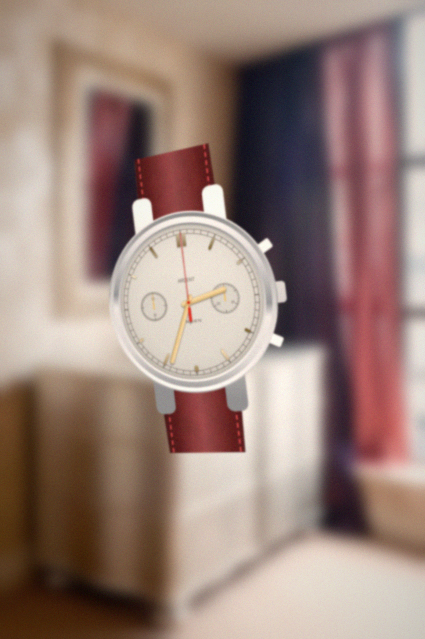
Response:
2,34
